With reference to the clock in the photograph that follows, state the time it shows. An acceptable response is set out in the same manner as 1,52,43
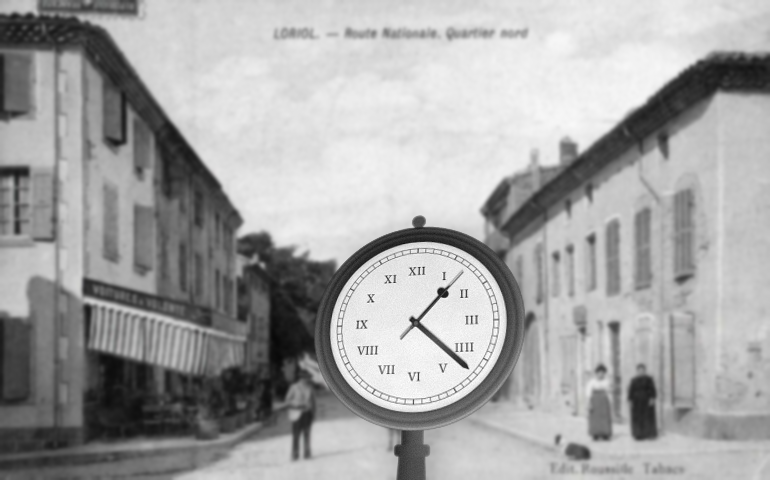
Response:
1,22,07
